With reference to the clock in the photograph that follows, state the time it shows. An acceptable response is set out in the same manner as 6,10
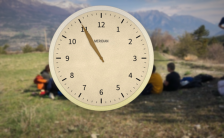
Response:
10,55
